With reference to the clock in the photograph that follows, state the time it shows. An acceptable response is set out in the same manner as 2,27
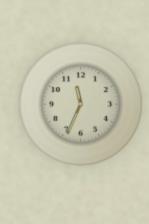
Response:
11,34
